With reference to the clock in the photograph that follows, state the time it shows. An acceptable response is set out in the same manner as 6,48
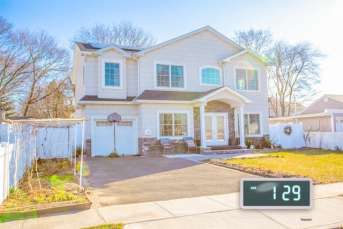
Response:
1,29
